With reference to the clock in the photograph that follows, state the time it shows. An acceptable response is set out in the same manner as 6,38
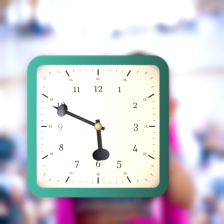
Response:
5,49
